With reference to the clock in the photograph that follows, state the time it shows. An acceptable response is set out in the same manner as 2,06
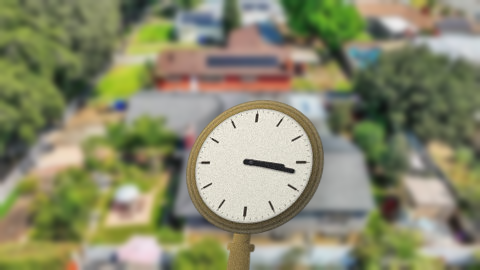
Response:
3,17
